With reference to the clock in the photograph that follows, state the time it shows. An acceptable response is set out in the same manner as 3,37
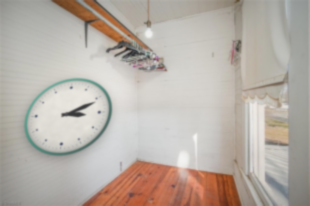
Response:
3,11
